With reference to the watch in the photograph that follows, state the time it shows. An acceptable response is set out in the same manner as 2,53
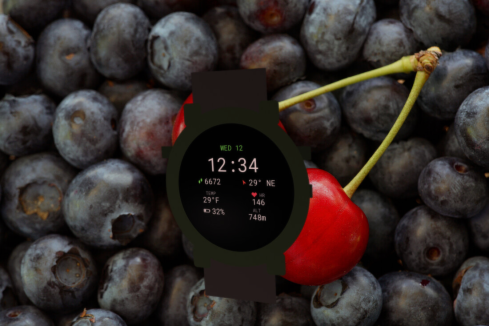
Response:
12,34
